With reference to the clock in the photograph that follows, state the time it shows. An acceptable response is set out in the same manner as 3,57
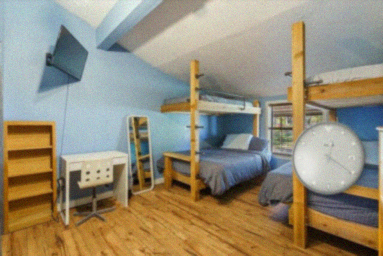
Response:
12,21
